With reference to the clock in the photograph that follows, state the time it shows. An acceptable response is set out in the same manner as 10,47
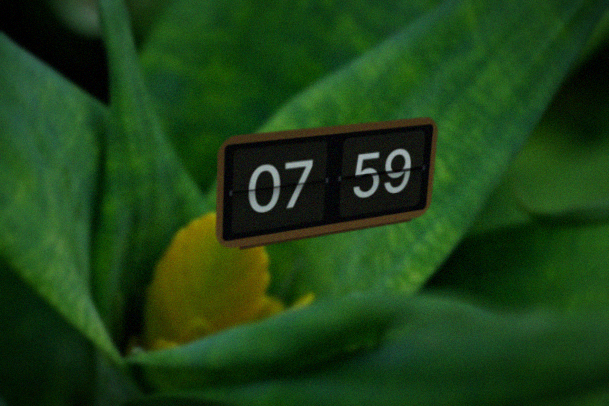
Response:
7,59
